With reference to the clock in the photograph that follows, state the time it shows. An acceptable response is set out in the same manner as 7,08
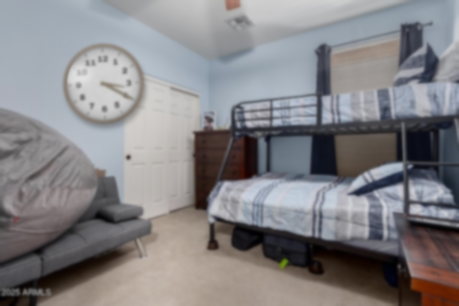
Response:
3,20
